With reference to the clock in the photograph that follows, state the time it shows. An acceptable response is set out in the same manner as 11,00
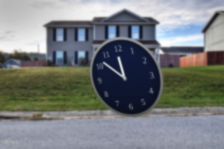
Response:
11,52
